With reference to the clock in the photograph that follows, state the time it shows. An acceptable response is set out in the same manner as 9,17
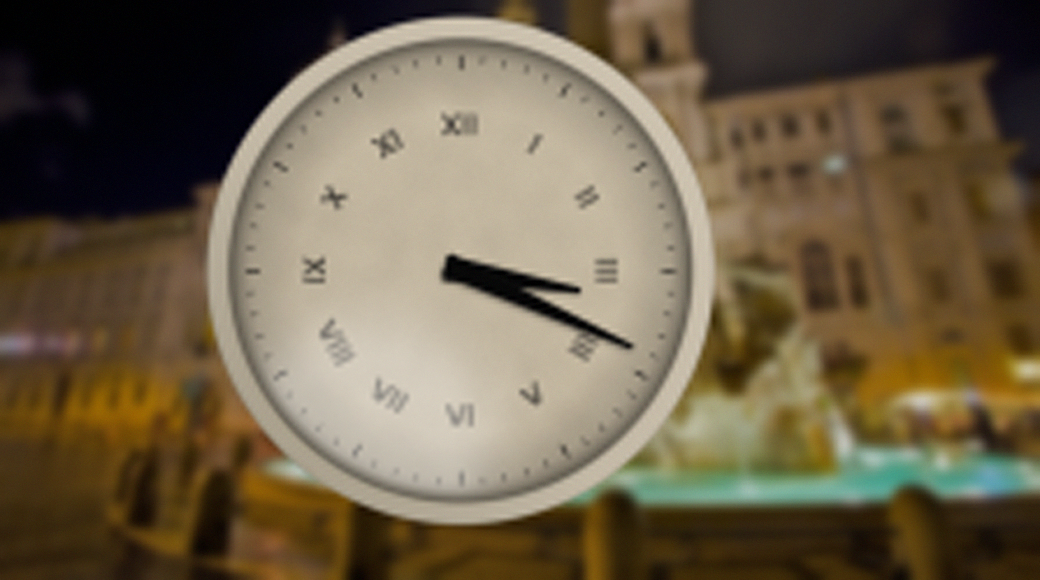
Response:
3,19
